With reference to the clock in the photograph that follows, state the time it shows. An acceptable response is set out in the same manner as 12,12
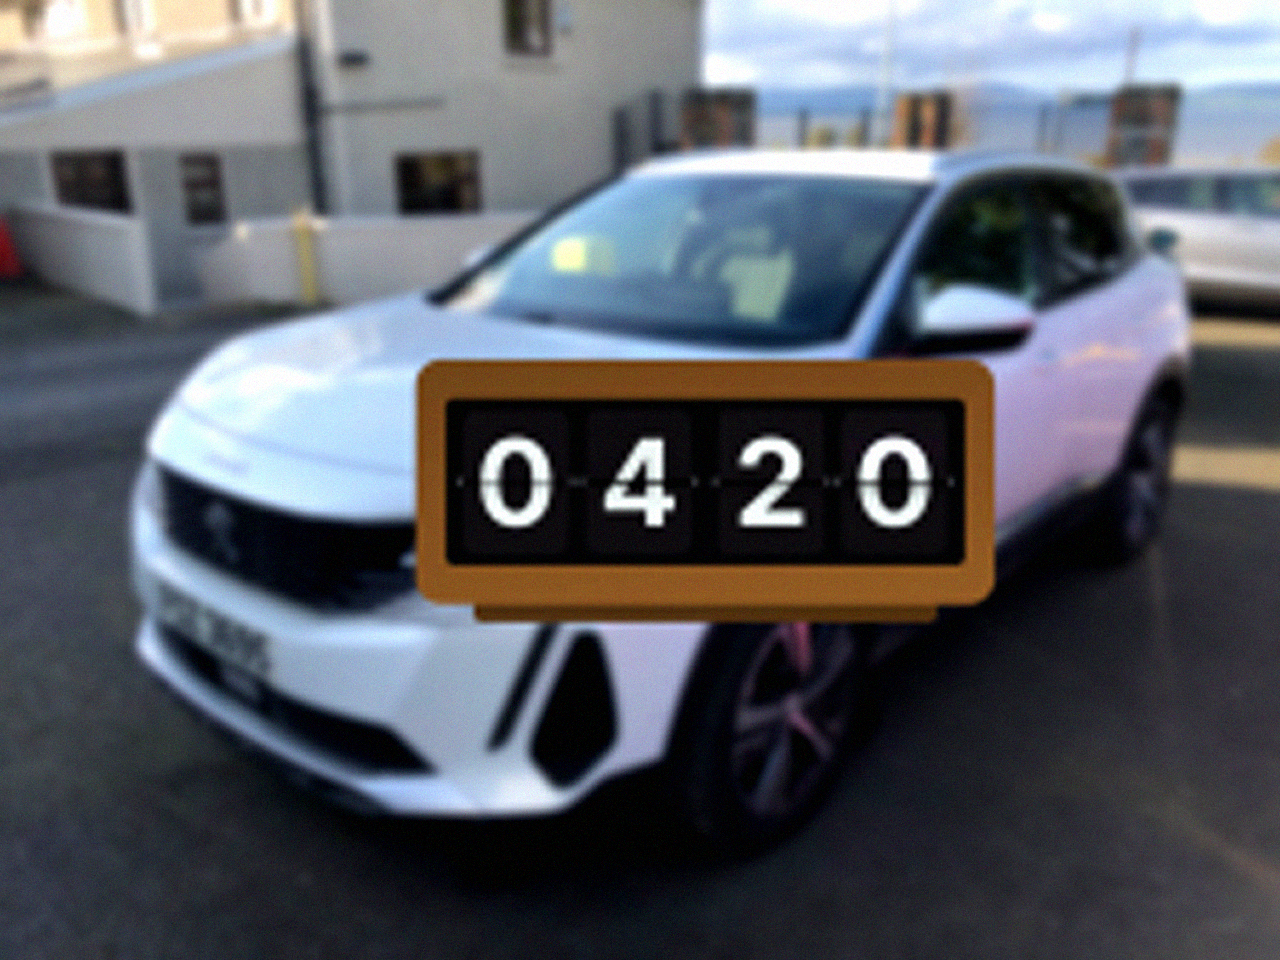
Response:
4,20
